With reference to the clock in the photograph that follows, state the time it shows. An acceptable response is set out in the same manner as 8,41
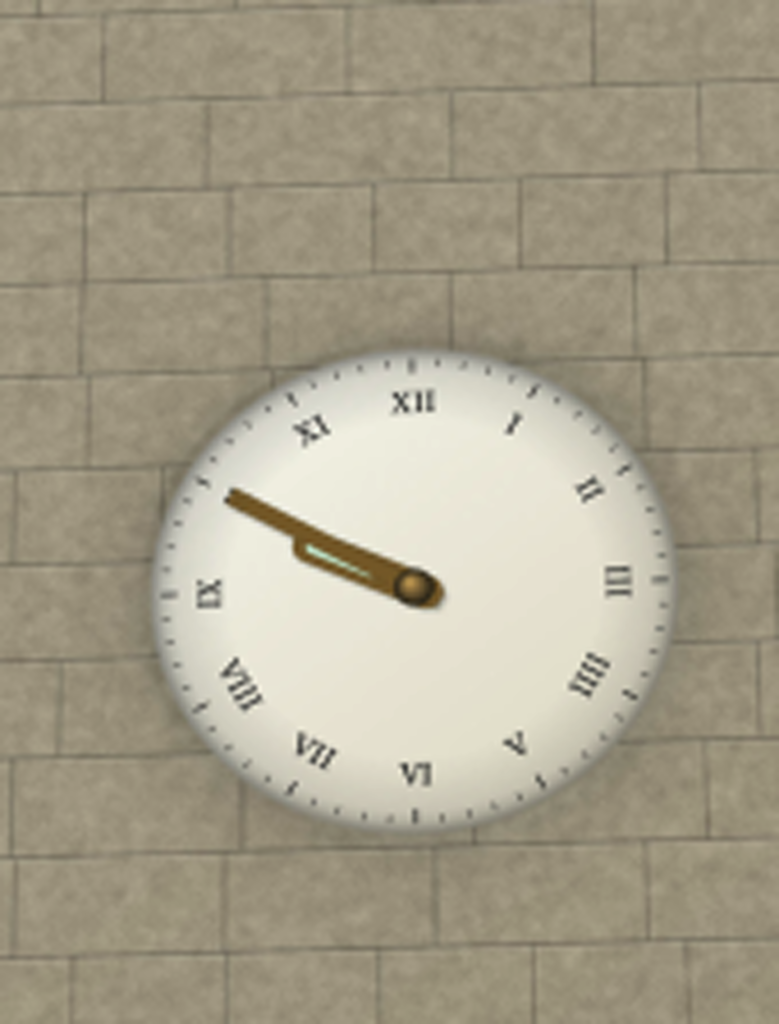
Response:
9,50
